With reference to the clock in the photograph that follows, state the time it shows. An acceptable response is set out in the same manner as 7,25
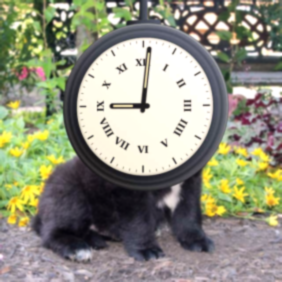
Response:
9,01
